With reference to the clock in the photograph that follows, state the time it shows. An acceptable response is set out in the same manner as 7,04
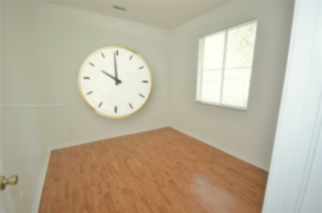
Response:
9,59
